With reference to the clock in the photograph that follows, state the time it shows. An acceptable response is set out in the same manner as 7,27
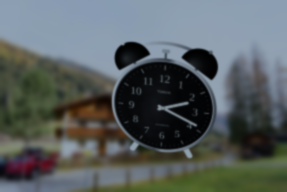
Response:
2,19
